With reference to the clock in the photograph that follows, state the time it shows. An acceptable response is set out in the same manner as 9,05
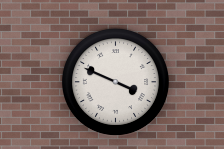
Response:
3,49
